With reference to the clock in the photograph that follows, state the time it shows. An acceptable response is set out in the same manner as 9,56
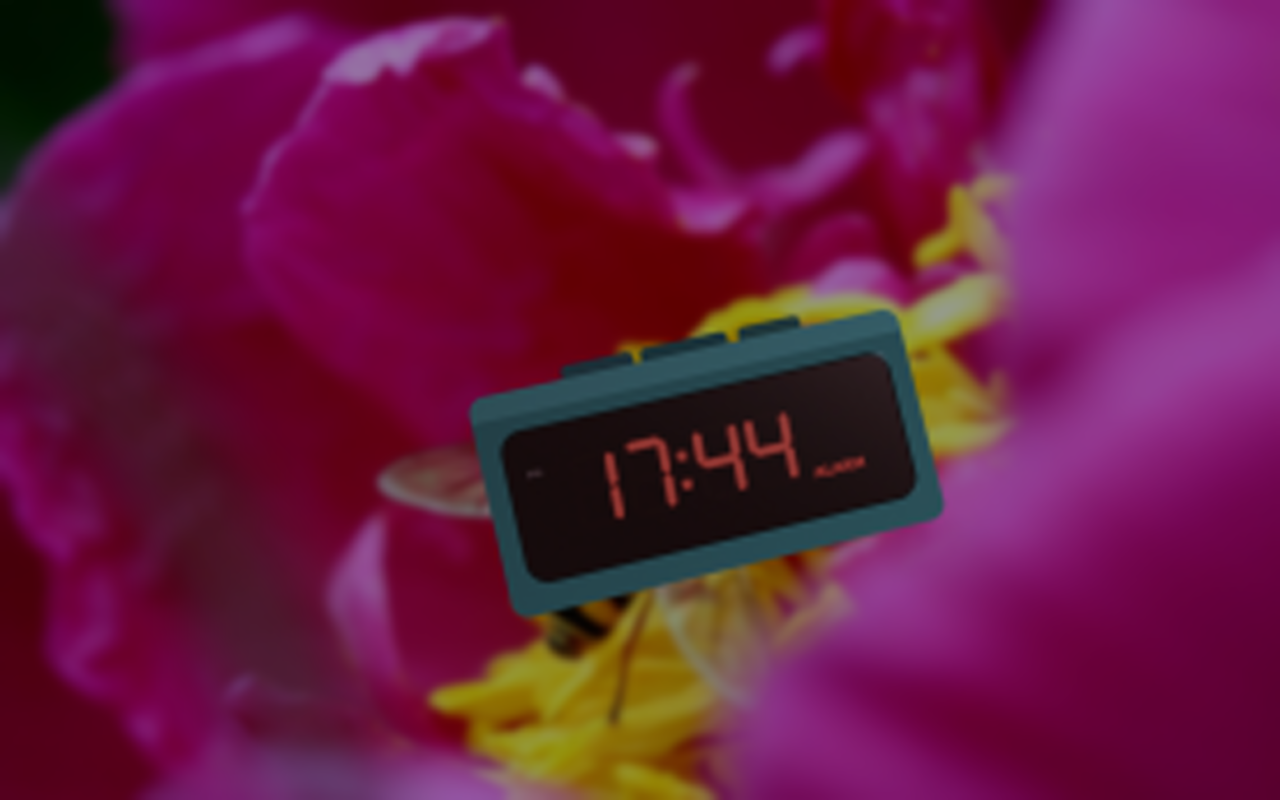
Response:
17,44
